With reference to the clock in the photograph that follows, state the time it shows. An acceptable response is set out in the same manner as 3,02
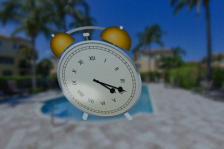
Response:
4,19
